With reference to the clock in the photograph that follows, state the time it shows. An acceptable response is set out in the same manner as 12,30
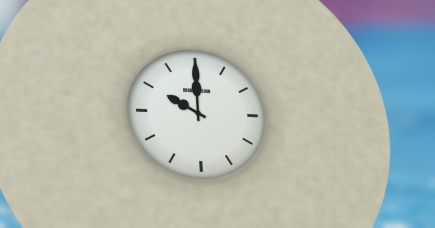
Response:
10,00
